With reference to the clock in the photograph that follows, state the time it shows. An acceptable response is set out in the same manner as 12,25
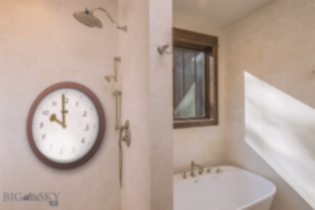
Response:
9,59
